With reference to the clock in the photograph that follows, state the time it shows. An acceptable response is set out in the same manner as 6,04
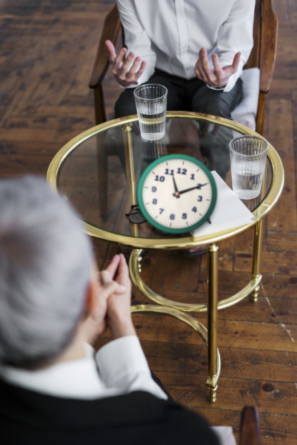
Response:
11,10
